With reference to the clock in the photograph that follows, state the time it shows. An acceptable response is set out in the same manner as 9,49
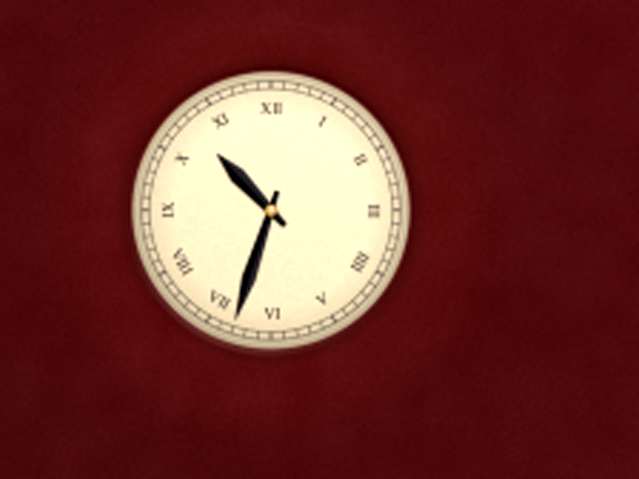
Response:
10,33
